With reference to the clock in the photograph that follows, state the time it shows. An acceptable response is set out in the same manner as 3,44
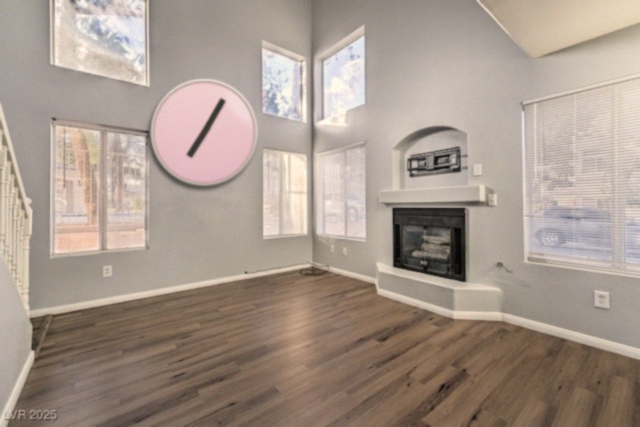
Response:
7,05
